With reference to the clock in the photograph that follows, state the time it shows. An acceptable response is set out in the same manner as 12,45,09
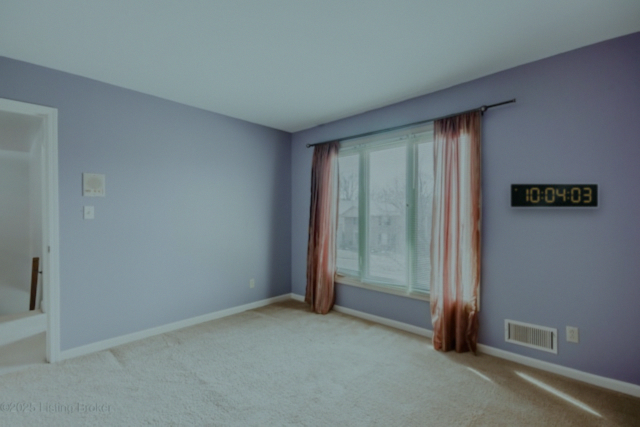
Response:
10,04,03
